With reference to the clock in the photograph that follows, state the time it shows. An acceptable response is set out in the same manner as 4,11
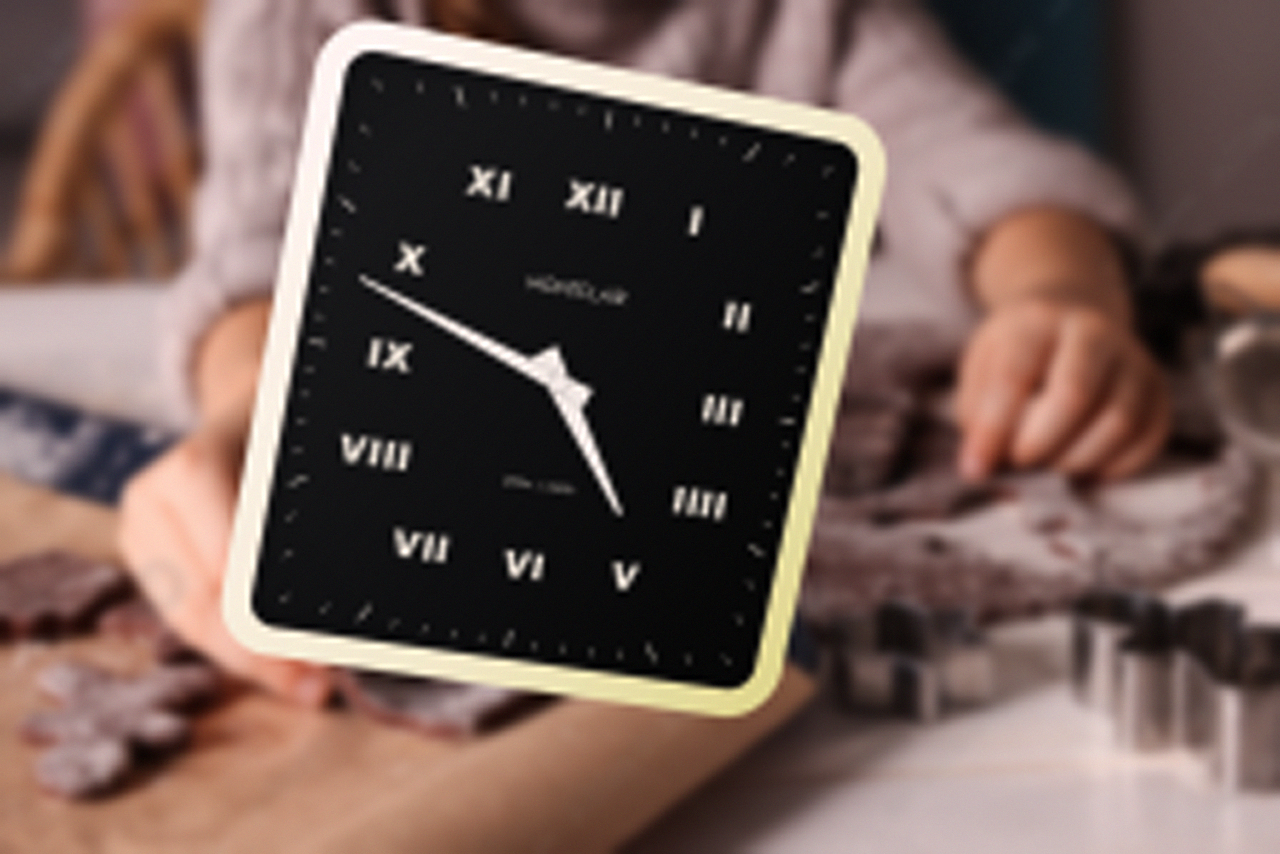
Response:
4,48
